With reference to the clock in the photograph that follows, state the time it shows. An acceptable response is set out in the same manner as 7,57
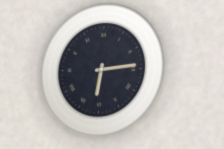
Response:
6,14
